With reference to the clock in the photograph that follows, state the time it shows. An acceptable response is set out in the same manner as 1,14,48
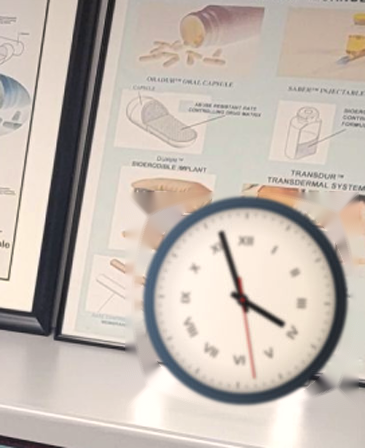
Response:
3,56,28
